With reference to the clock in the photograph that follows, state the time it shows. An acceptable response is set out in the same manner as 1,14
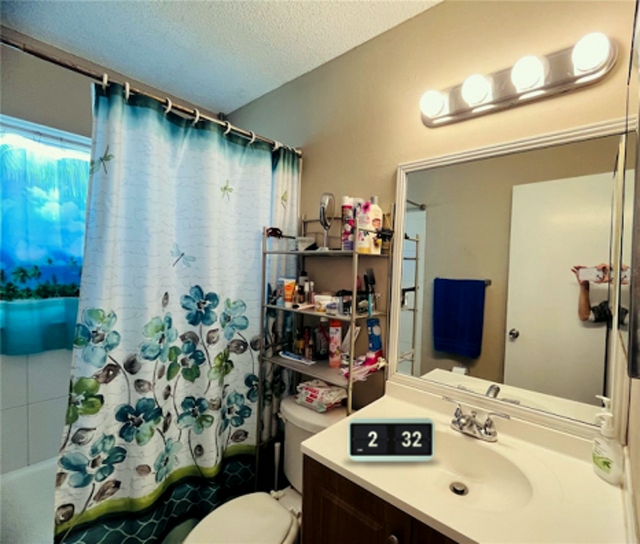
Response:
2,32
